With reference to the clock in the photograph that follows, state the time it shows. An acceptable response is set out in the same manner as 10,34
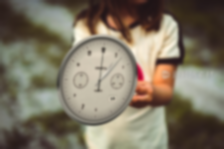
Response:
1,07
